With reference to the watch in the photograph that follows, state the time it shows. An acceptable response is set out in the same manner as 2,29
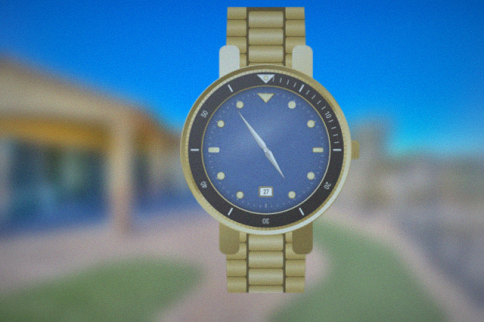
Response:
4,54
